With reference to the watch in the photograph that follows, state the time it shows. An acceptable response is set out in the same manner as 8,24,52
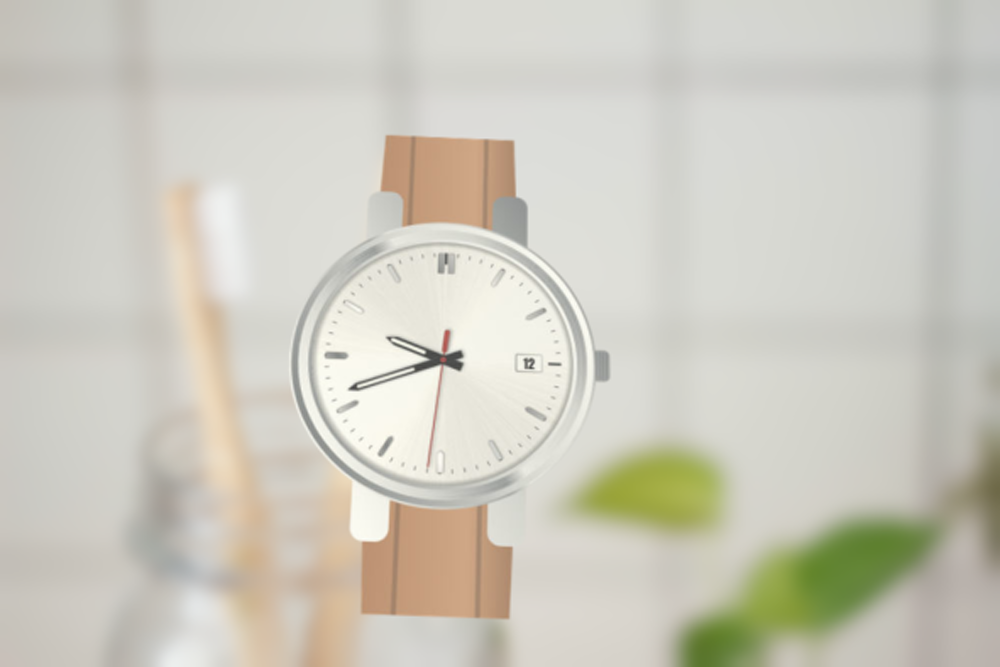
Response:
9,41,31
